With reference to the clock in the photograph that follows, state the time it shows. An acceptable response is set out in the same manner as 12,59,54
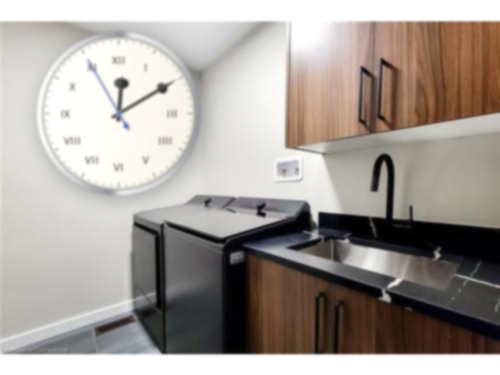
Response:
12,09,55
